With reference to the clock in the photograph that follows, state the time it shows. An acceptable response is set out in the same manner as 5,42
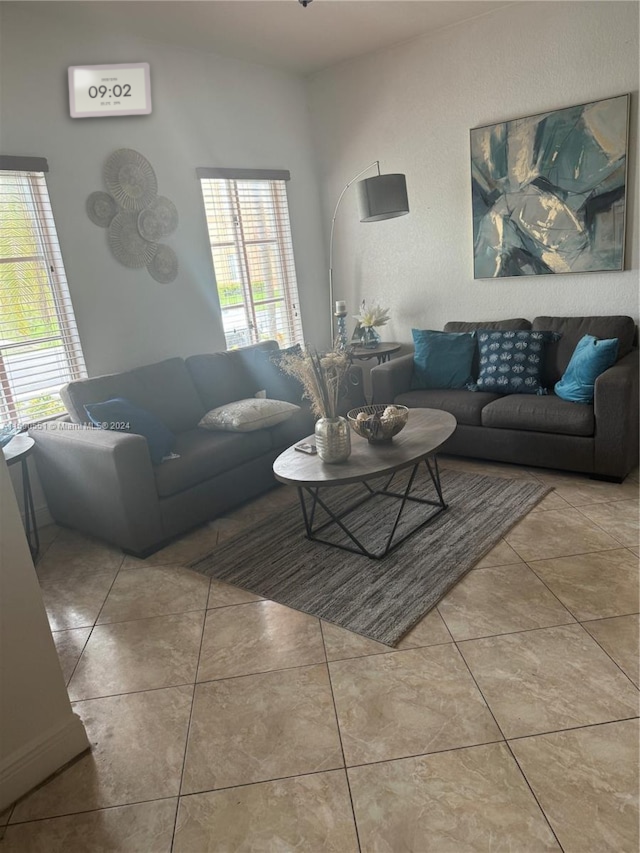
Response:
9,02
